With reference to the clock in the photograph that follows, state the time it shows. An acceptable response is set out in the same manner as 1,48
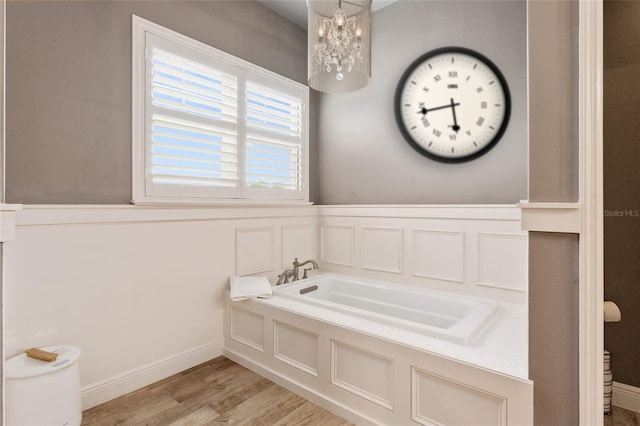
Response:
5,43
